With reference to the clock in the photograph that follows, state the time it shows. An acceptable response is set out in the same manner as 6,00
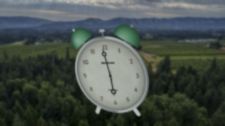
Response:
5,59
